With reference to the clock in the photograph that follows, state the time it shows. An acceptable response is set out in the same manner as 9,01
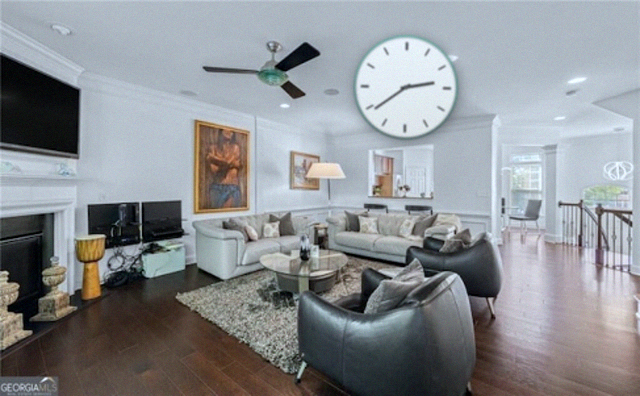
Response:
2,39
